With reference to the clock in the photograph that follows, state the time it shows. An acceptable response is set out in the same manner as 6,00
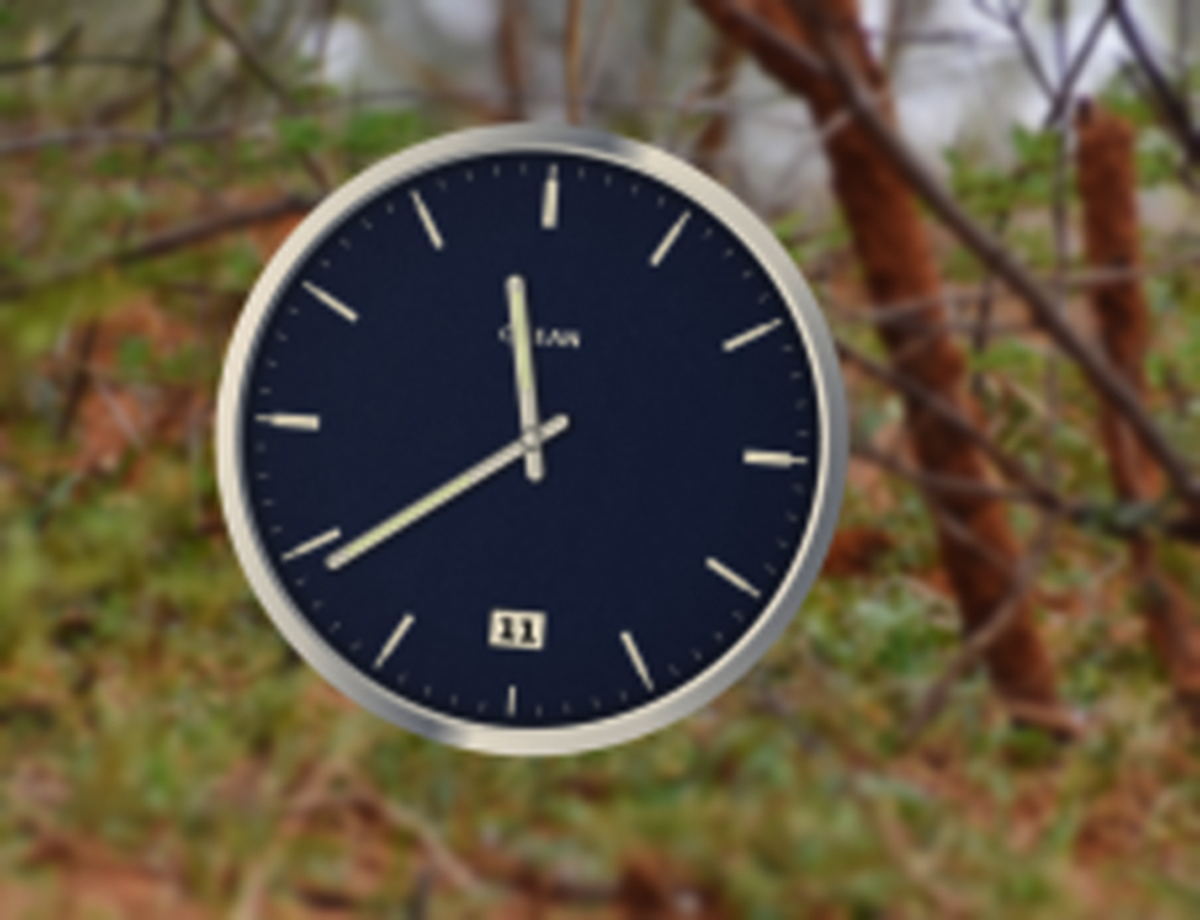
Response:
11,39
